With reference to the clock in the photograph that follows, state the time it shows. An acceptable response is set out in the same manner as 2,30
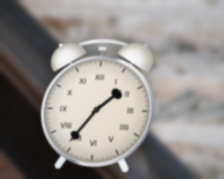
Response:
1,36
